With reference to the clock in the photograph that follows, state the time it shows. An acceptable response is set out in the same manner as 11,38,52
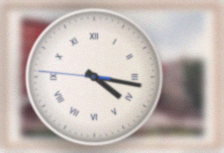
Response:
4,16,46
